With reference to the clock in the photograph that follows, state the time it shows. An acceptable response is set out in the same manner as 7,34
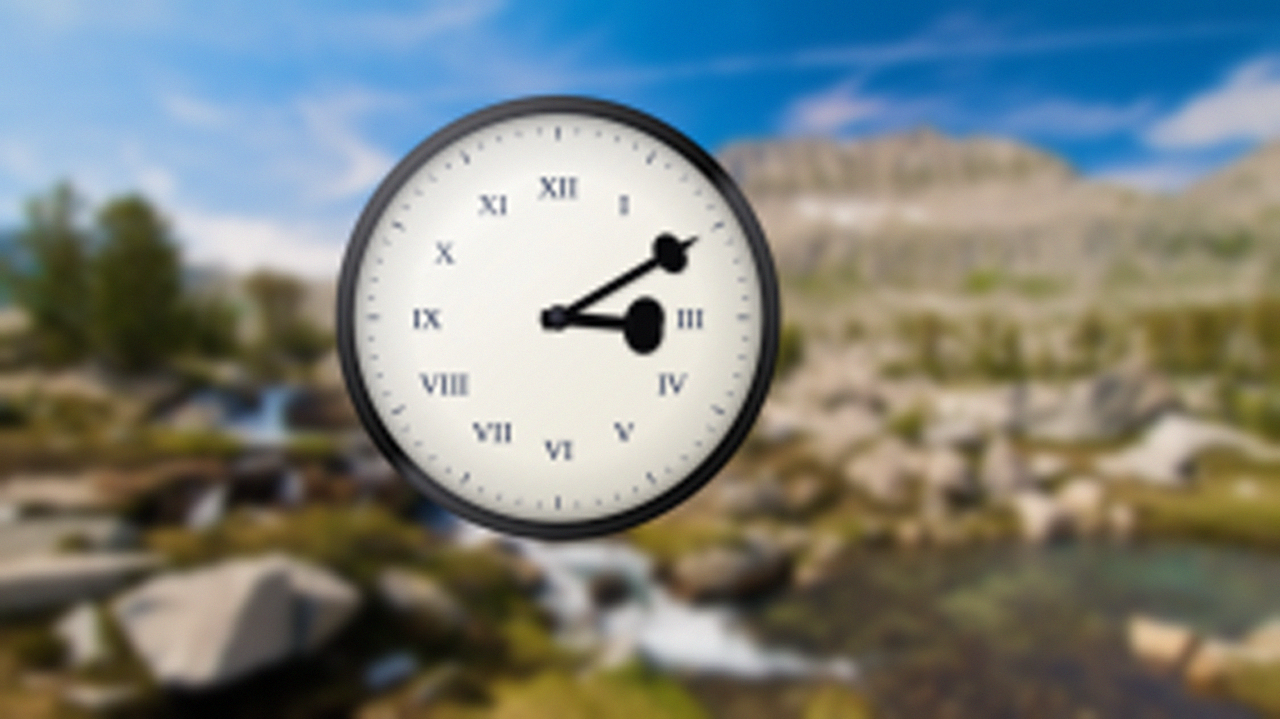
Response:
3,10
